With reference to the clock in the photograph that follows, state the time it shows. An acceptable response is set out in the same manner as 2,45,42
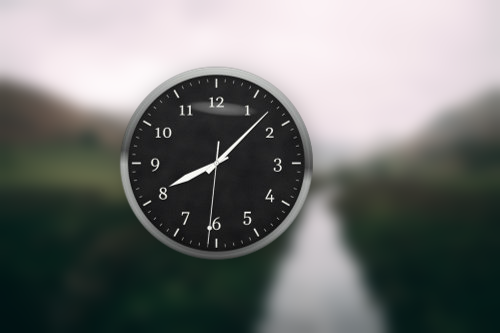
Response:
8,07,31
